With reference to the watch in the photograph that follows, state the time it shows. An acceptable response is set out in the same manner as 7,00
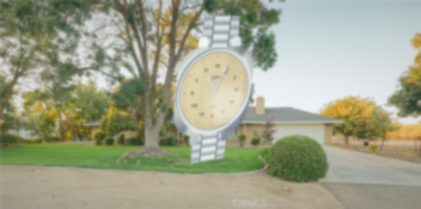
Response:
11,04
